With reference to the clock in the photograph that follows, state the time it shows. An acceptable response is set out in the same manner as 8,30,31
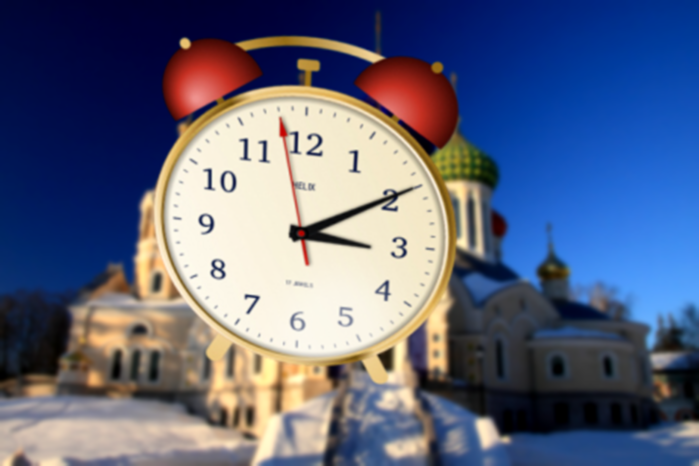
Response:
3,09,58
